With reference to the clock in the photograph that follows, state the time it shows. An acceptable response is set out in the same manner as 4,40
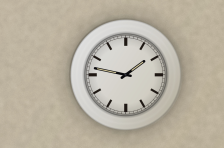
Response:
1,47
